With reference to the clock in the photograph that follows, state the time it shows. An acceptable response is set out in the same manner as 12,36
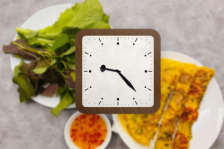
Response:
9,23
